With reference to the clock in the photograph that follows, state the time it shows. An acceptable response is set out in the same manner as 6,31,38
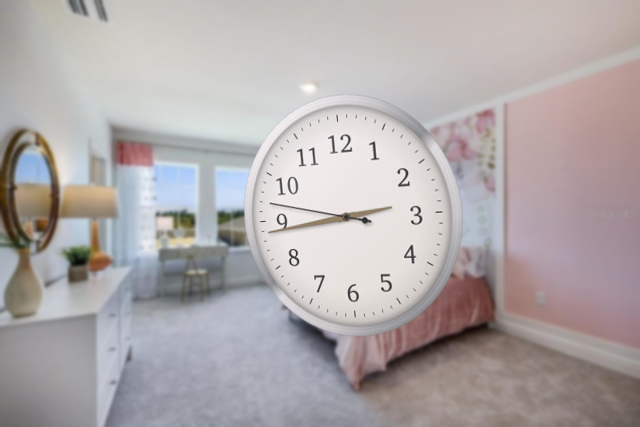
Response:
2,43,47
